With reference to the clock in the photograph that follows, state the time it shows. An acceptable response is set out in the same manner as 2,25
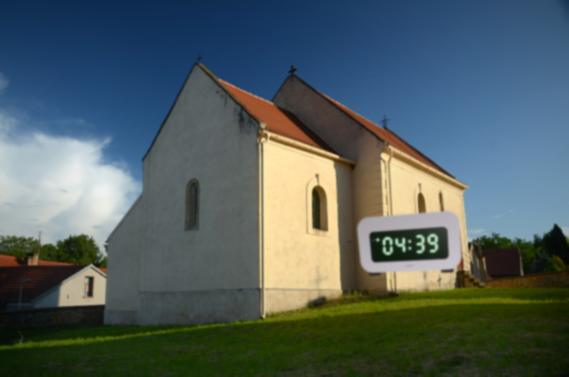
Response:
4,39
